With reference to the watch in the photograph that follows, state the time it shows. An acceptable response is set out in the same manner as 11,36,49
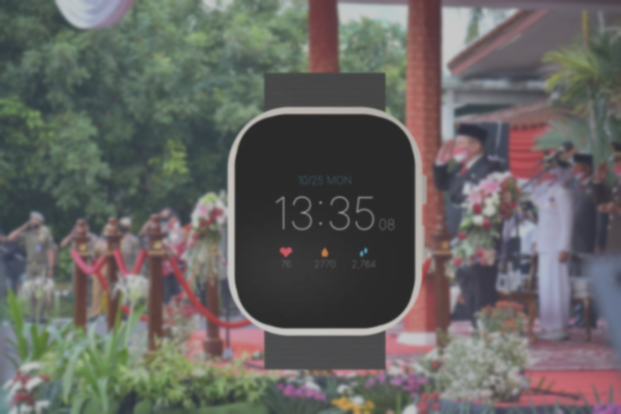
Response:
13,35,08
